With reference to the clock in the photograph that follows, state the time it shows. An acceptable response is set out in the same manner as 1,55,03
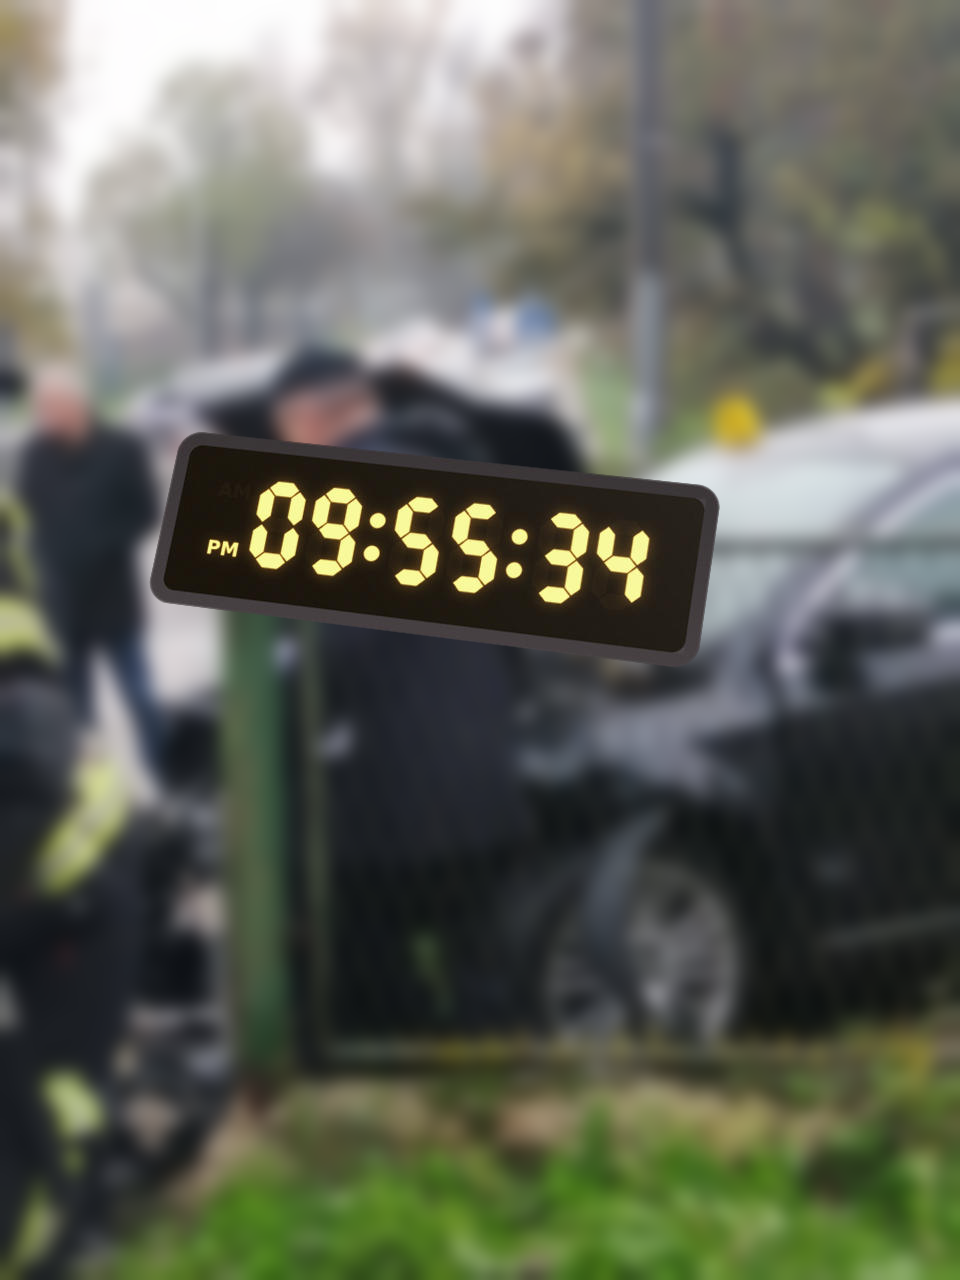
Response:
9,55,34
